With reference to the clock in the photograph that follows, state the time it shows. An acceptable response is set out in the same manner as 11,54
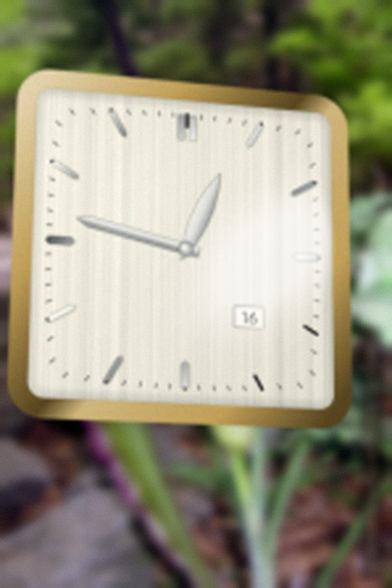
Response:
12,47
